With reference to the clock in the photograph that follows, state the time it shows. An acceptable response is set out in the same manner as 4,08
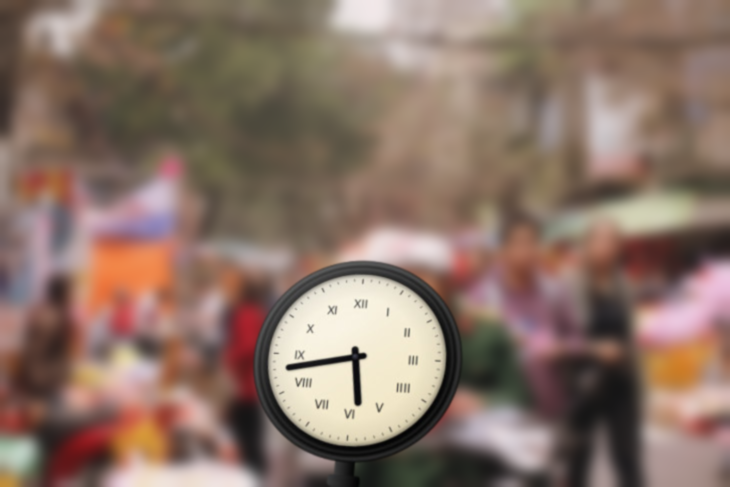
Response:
5,43
